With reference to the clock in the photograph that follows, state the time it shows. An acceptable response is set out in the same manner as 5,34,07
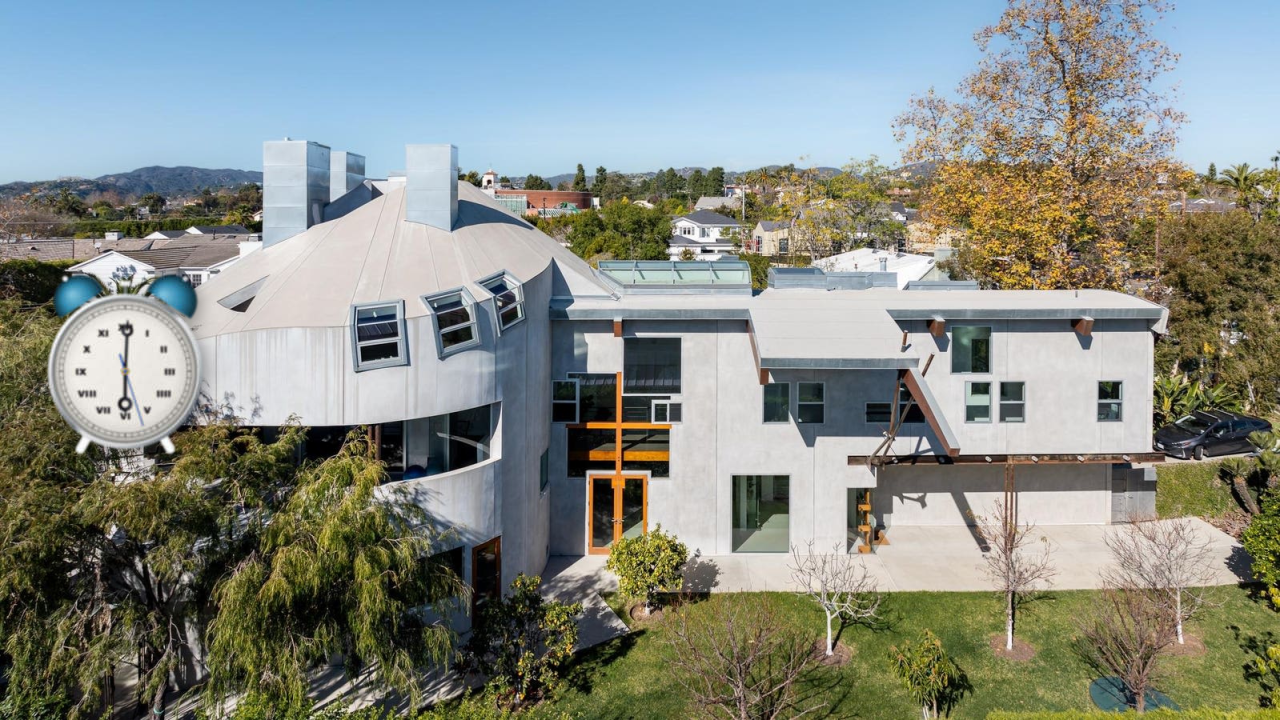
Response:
6,00,27
